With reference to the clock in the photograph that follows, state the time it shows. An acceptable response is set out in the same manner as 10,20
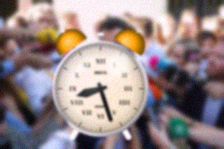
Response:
8,27
